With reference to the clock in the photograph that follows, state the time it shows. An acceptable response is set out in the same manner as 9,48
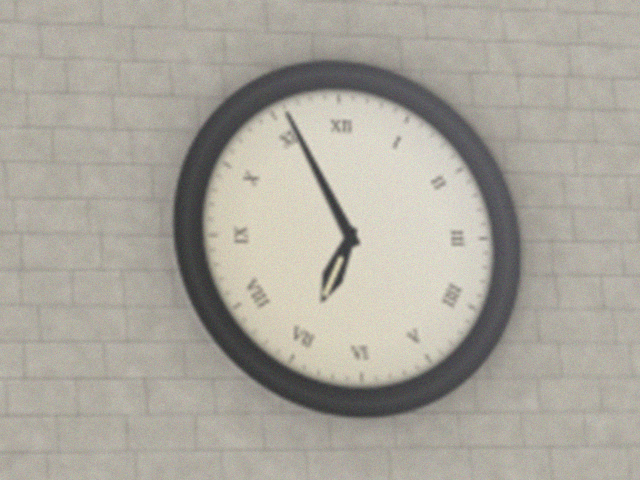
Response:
6,56
